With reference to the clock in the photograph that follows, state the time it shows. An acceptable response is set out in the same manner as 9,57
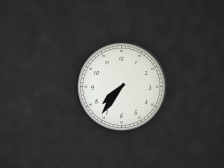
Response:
7,36
